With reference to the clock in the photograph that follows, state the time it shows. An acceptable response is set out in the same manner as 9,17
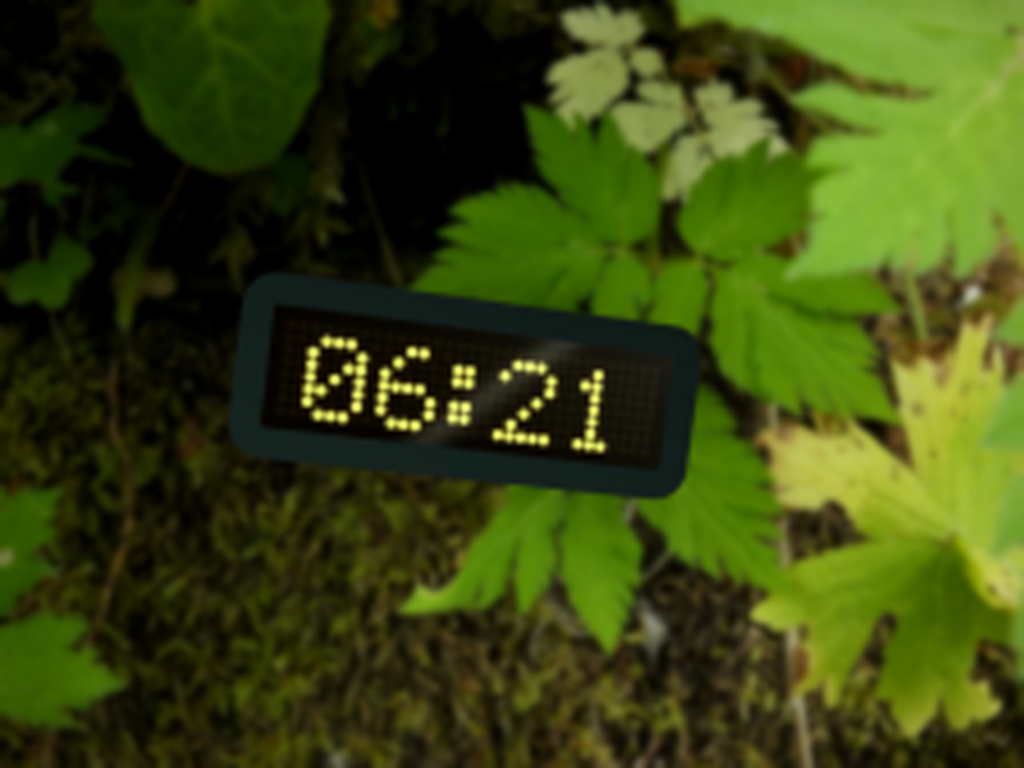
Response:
6,21
